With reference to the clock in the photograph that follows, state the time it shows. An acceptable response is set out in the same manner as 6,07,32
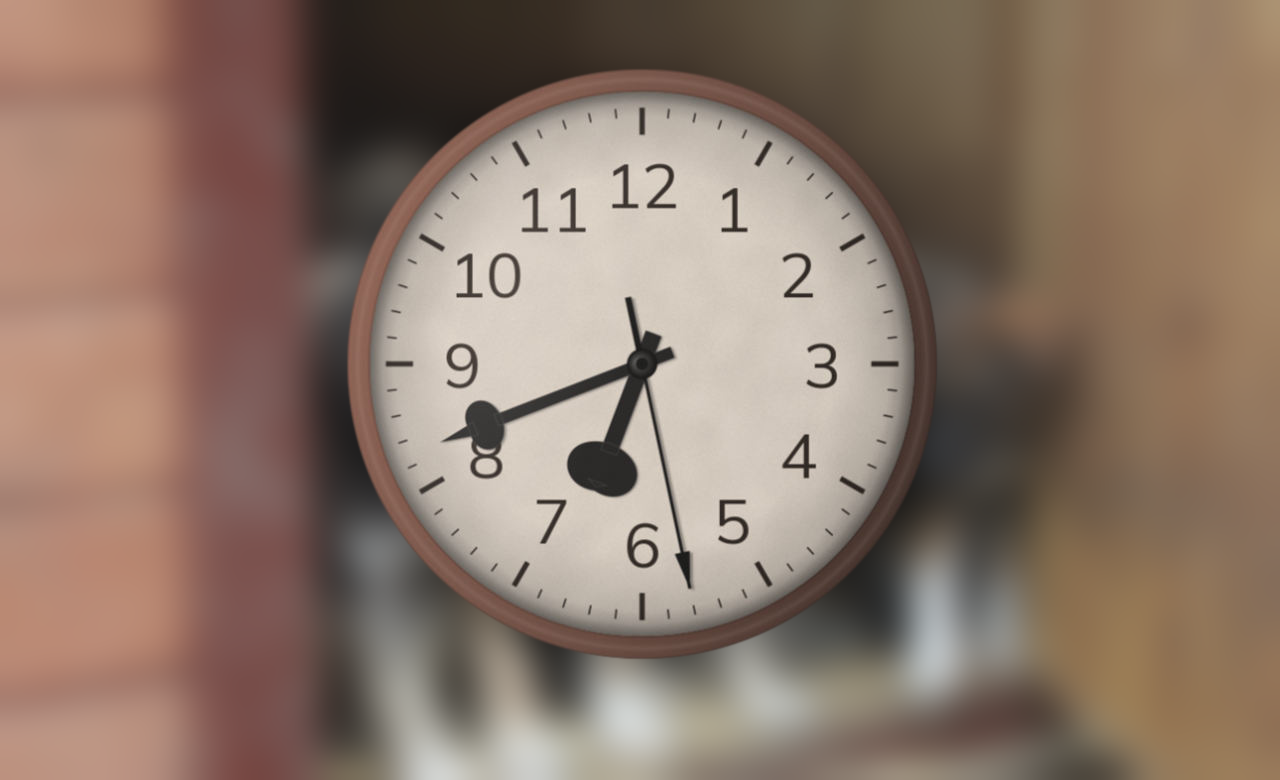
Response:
6,41,28
